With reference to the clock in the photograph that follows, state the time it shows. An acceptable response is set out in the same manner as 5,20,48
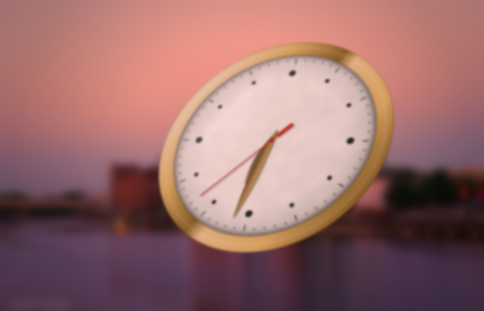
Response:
6,31,37
